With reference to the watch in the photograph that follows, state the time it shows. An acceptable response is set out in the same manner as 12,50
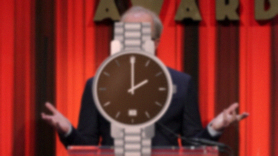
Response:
2,00
